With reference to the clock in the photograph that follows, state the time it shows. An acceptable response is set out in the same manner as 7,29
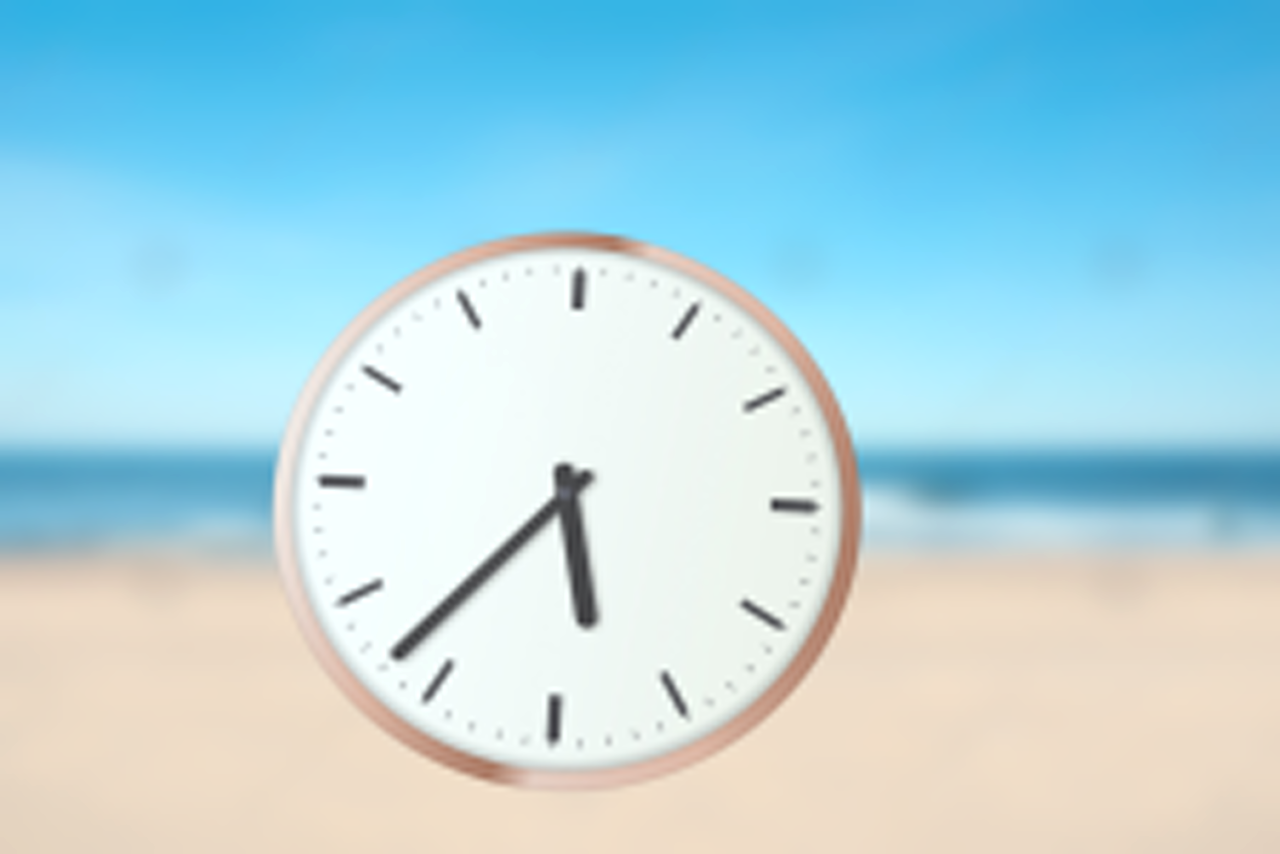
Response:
5,37
